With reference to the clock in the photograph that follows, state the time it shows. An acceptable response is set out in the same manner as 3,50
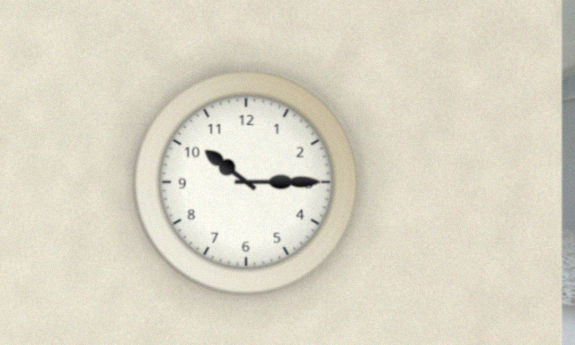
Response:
10,15
